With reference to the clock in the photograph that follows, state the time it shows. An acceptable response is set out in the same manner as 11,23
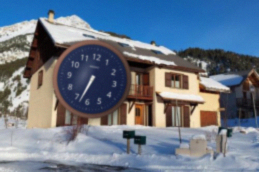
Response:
6,33
